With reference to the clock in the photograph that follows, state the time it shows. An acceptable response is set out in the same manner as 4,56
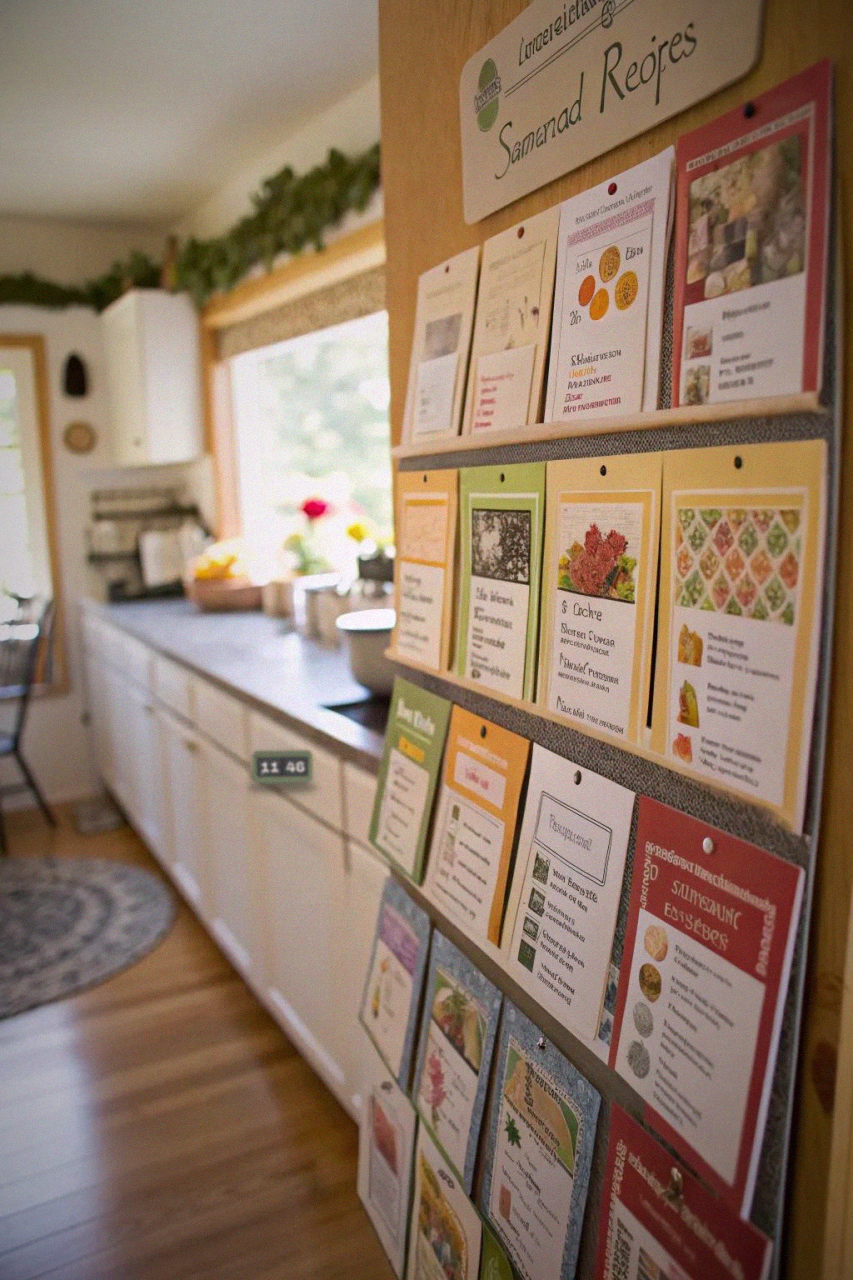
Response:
11,46
